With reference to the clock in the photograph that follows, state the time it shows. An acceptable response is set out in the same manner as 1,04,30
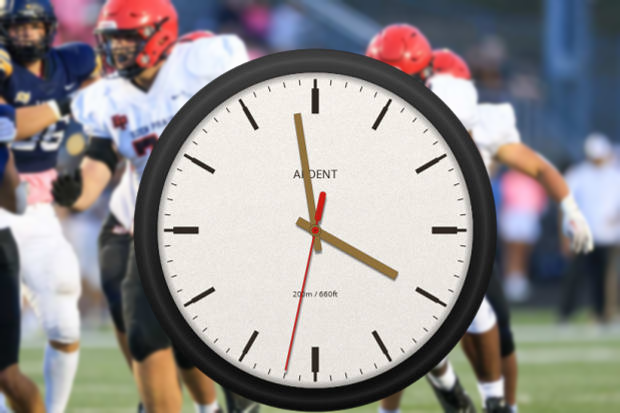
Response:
3,58,32
